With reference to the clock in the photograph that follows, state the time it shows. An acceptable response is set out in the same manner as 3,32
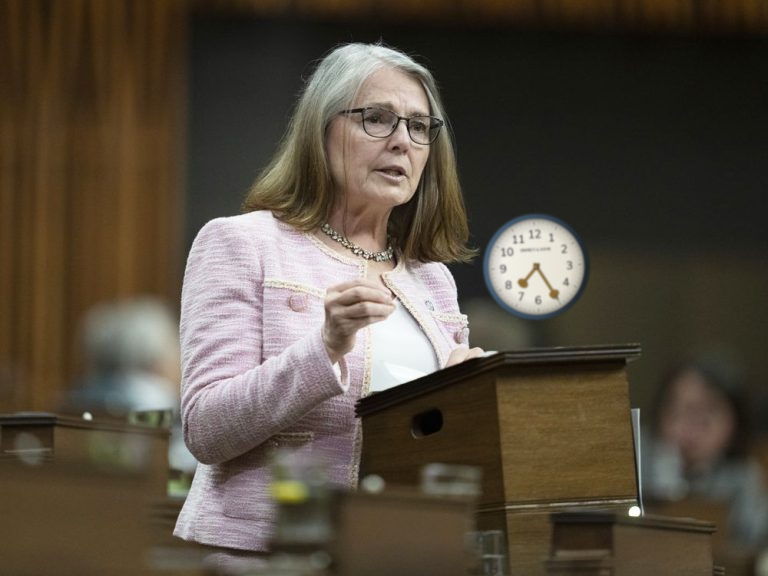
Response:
7,25
